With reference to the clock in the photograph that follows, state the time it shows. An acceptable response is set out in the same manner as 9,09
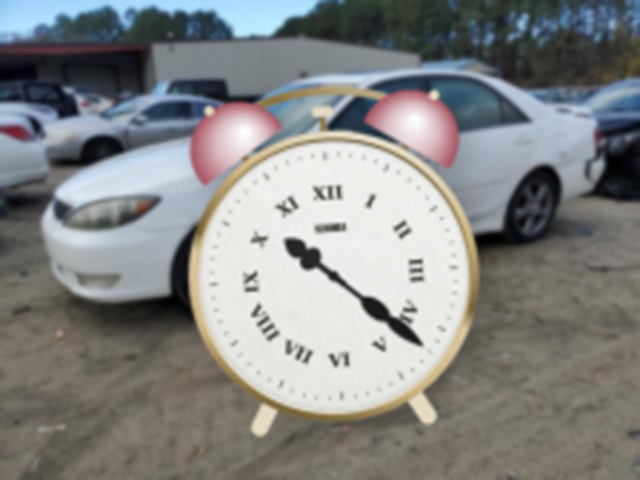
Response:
10,22
